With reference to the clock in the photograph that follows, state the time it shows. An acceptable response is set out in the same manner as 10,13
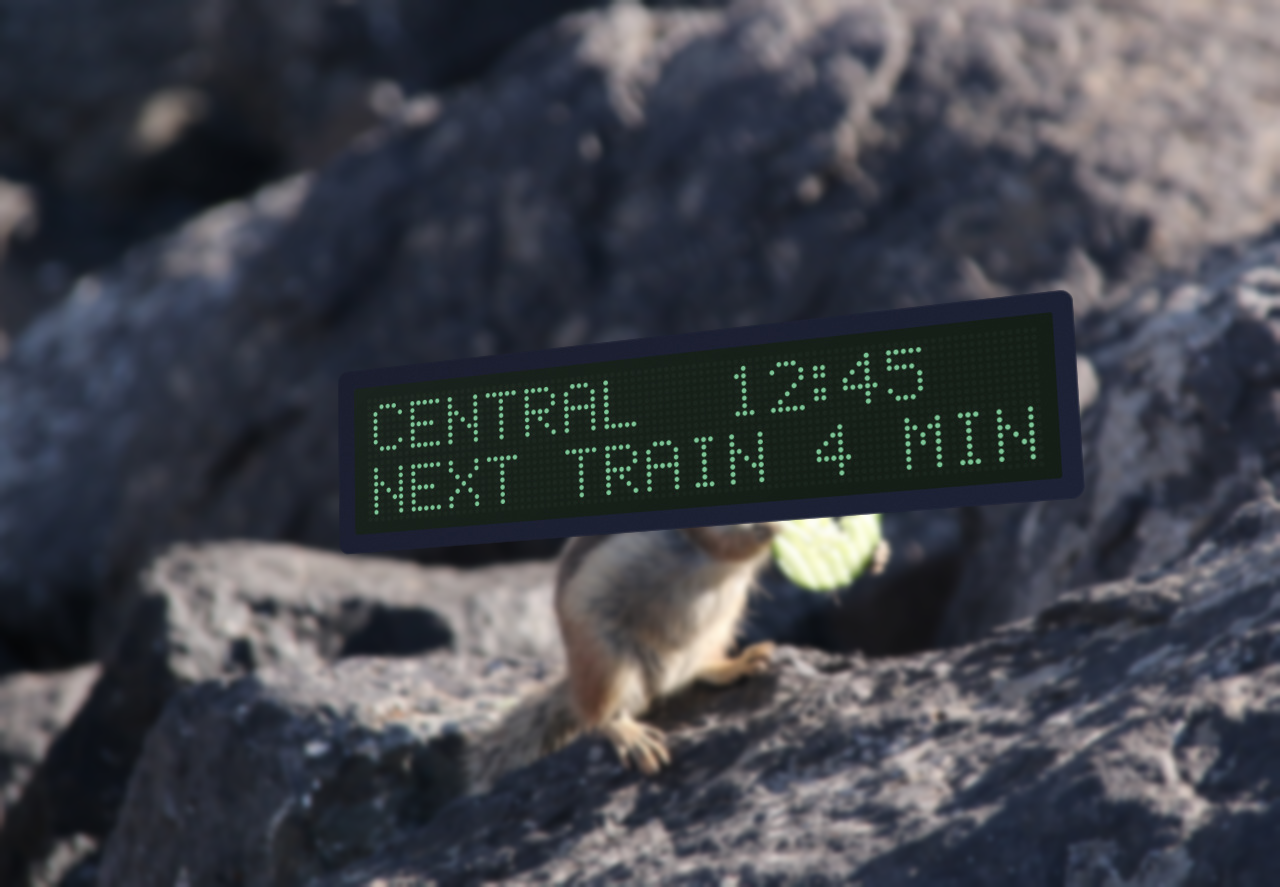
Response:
12,45
